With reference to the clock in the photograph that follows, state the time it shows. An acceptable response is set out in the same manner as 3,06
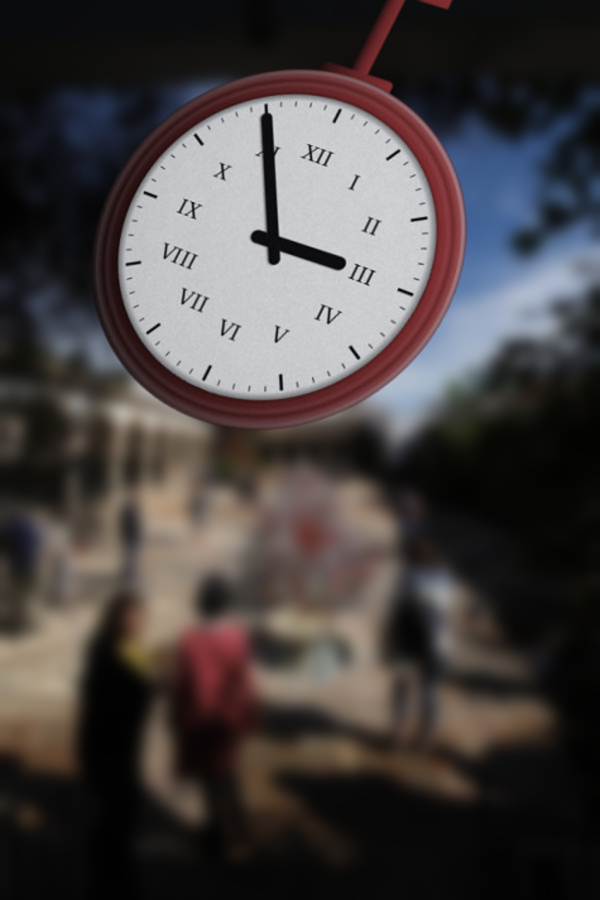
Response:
2,55
